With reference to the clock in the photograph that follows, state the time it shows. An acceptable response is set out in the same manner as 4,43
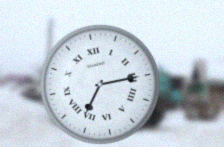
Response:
7,15
